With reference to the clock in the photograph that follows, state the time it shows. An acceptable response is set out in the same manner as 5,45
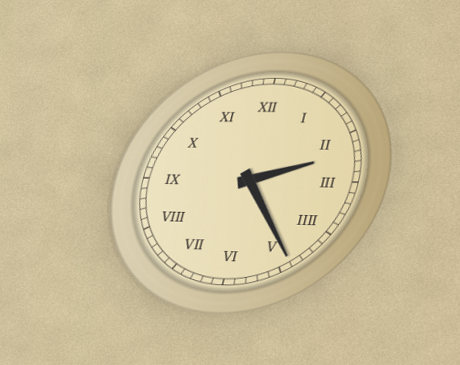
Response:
2,24
